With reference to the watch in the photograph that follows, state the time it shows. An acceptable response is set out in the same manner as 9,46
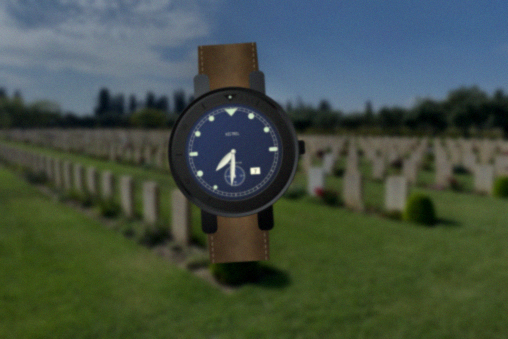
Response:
7,31
